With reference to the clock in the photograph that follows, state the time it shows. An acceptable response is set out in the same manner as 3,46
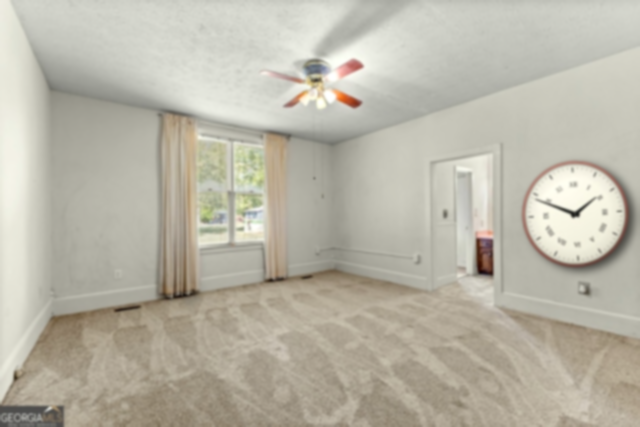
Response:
1,49
